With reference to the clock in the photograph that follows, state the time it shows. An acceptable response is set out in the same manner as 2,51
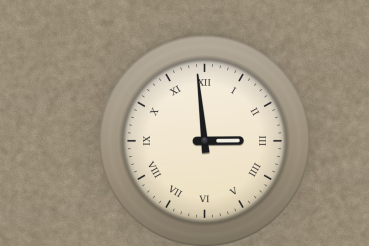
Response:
2,59
